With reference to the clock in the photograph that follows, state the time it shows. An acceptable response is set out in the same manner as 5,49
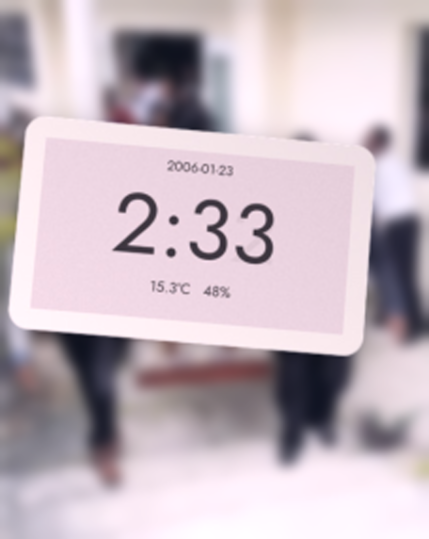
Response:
2,33
